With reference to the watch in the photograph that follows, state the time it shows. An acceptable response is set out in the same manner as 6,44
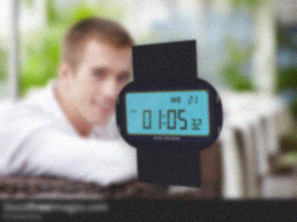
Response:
1,05
